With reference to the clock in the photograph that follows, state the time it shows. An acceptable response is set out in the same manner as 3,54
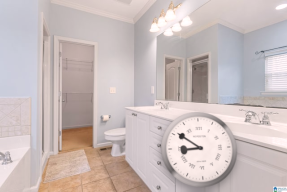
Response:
8,51
